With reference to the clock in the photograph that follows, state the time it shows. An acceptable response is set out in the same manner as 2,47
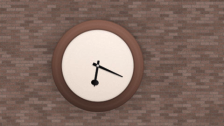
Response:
6,19
